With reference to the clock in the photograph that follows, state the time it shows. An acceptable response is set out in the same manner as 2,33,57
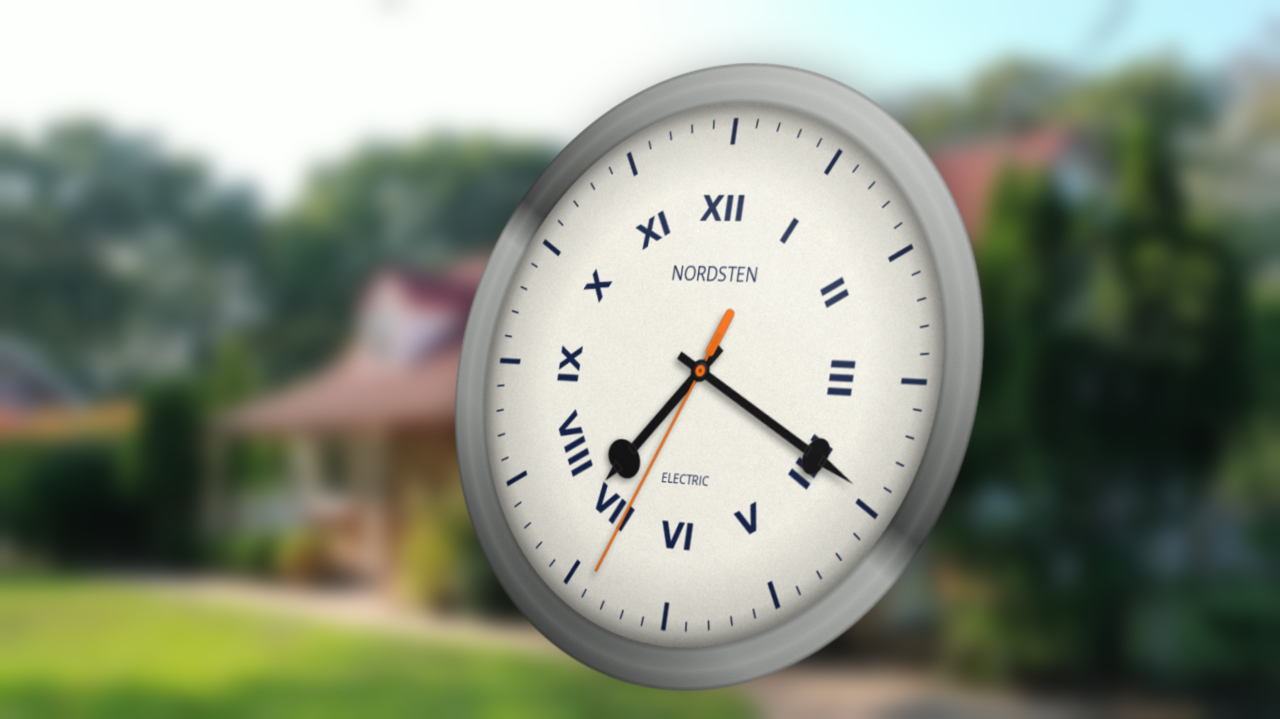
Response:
7,19,34
